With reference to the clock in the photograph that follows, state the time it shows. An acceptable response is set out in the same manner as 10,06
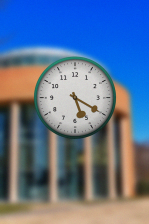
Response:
5,20
